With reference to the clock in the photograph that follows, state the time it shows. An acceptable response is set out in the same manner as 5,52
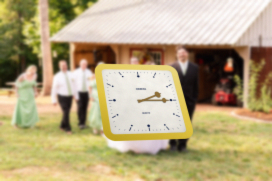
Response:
2,15
